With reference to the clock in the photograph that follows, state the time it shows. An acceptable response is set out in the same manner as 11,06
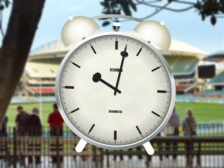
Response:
10,02
